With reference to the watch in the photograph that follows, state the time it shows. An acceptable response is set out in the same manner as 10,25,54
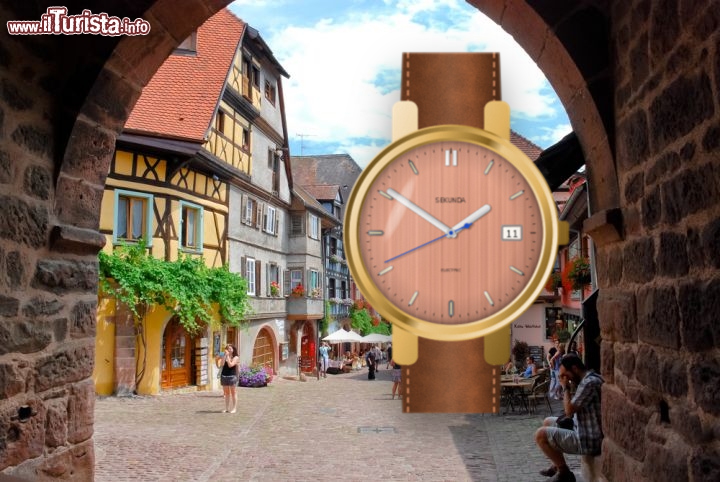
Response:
1,50,41
